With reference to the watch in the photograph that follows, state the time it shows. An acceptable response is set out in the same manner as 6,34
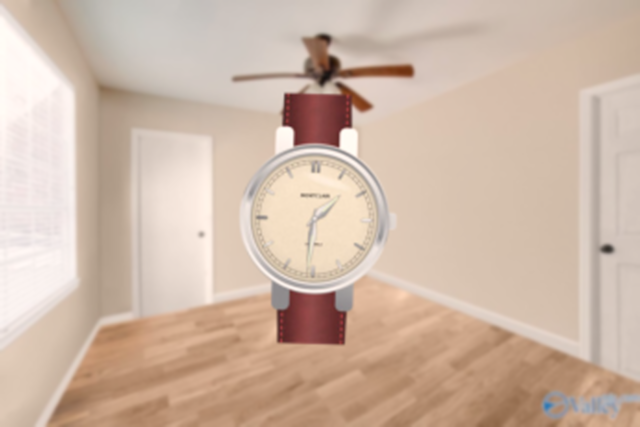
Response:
1,31
